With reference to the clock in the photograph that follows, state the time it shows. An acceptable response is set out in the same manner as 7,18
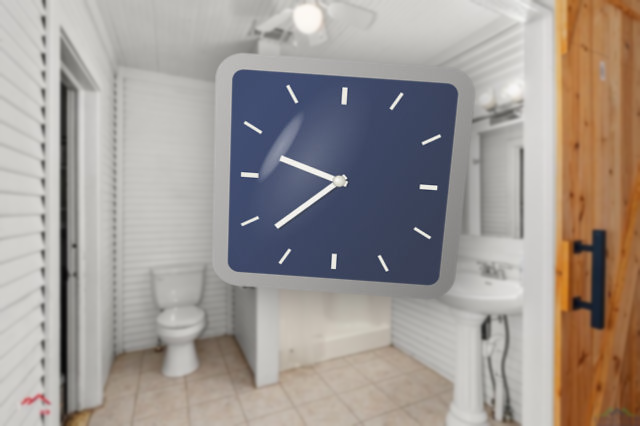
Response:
9,38
